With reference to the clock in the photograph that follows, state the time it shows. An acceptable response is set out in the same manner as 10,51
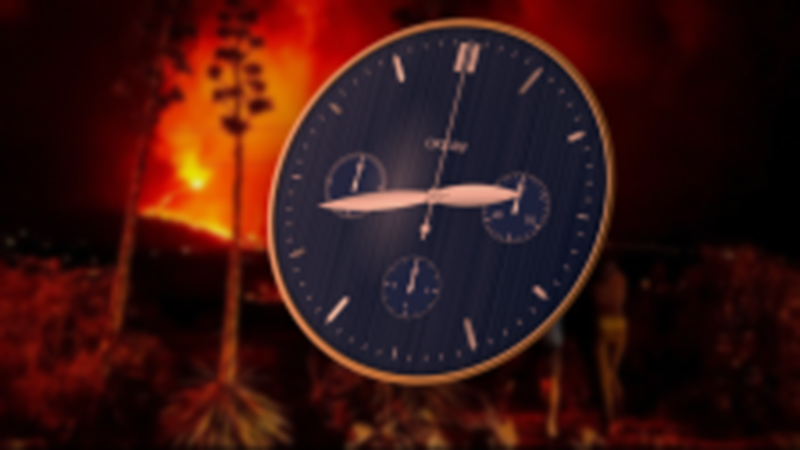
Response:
2,43
